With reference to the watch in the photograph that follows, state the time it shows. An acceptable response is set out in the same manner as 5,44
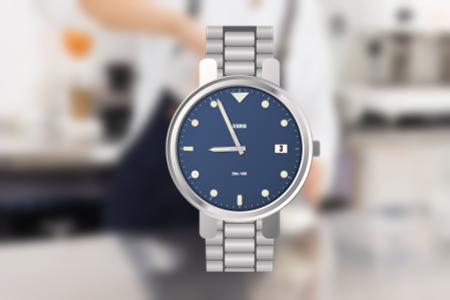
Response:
8,56
